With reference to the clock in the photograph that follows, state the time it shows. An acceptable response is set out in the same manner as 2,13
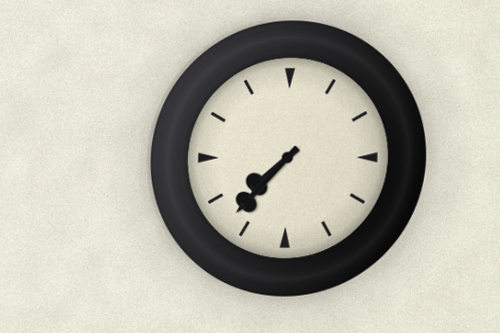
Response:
7,37
